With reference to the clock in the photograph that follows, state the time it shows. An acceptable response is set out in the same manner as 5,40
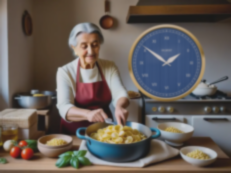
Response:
1,51
